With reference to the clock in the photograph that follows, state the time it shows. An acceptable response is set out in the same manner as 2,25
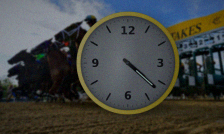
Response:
4,22
